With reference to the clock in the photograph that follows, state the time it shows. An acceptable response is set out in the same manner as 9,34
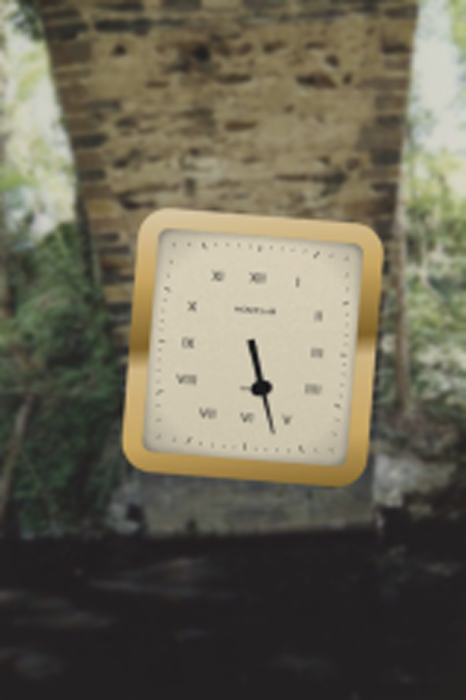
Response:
5,27
